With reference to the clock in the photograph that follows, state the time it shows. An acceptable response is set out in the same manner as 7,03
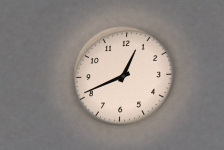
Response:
12,41
